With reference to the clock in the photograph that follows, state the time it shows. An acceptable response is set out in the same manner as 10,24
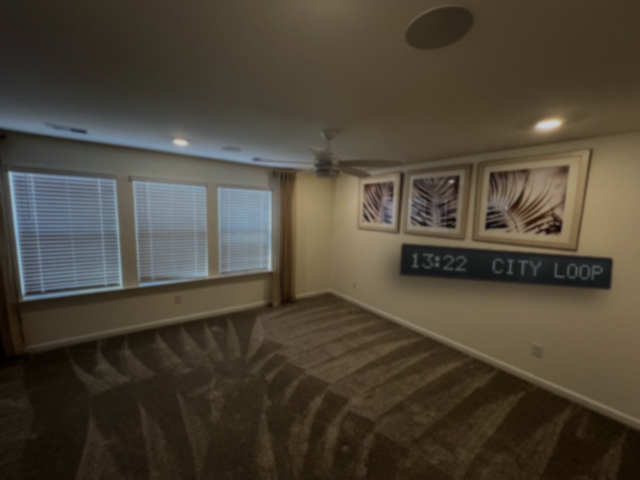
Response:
13,22
